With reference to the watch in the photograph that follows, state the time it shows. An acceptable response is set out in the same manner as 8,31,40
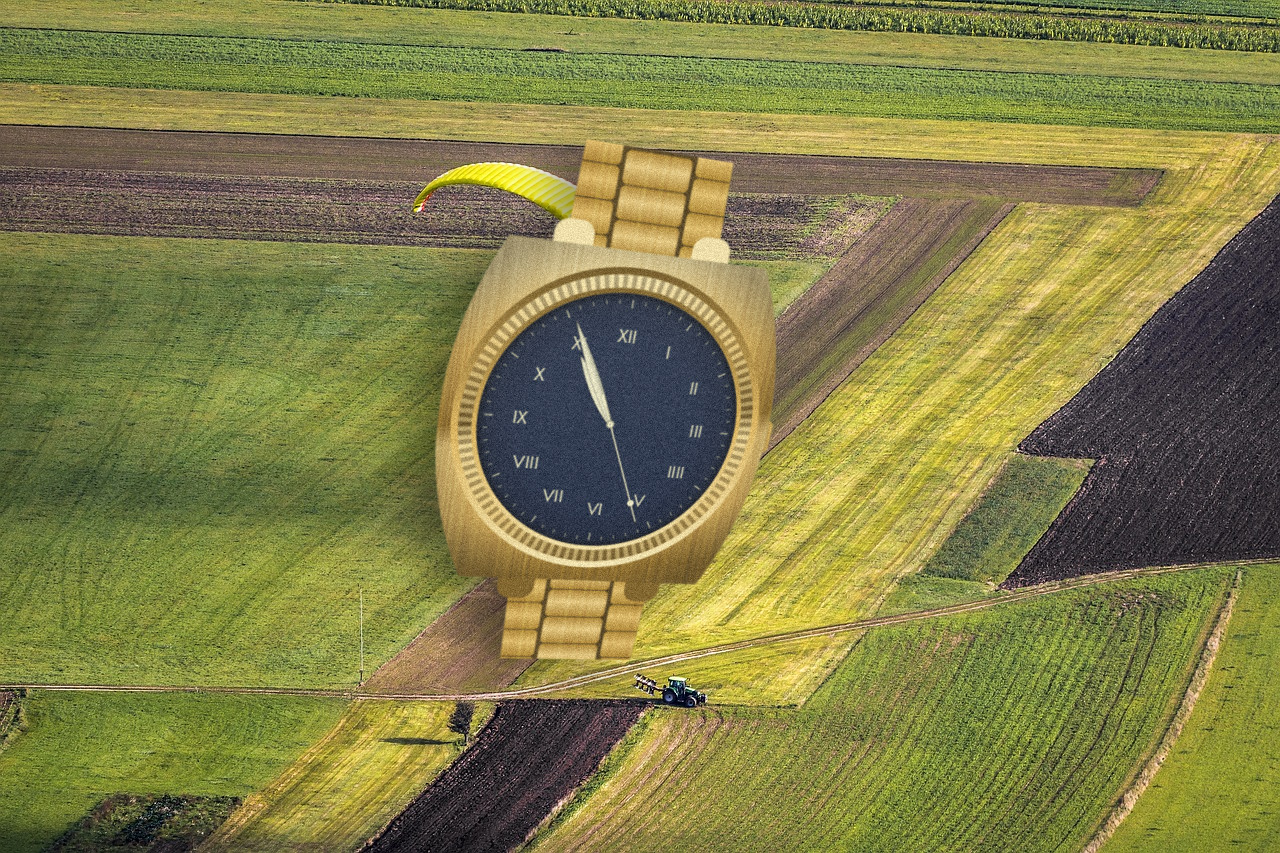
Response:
10,55,26
